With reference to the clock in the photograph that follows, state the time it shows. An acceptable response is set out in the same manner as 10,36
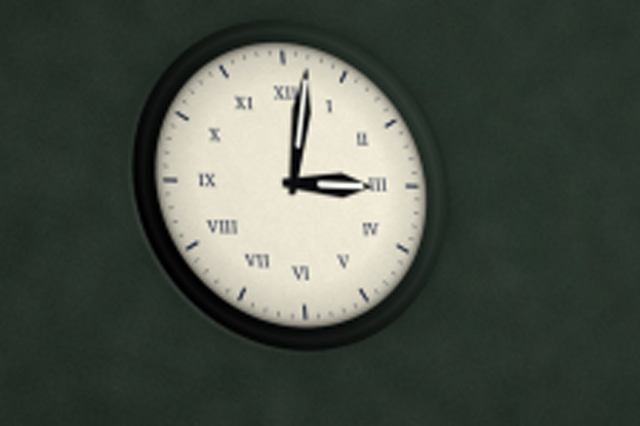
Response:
3,02
